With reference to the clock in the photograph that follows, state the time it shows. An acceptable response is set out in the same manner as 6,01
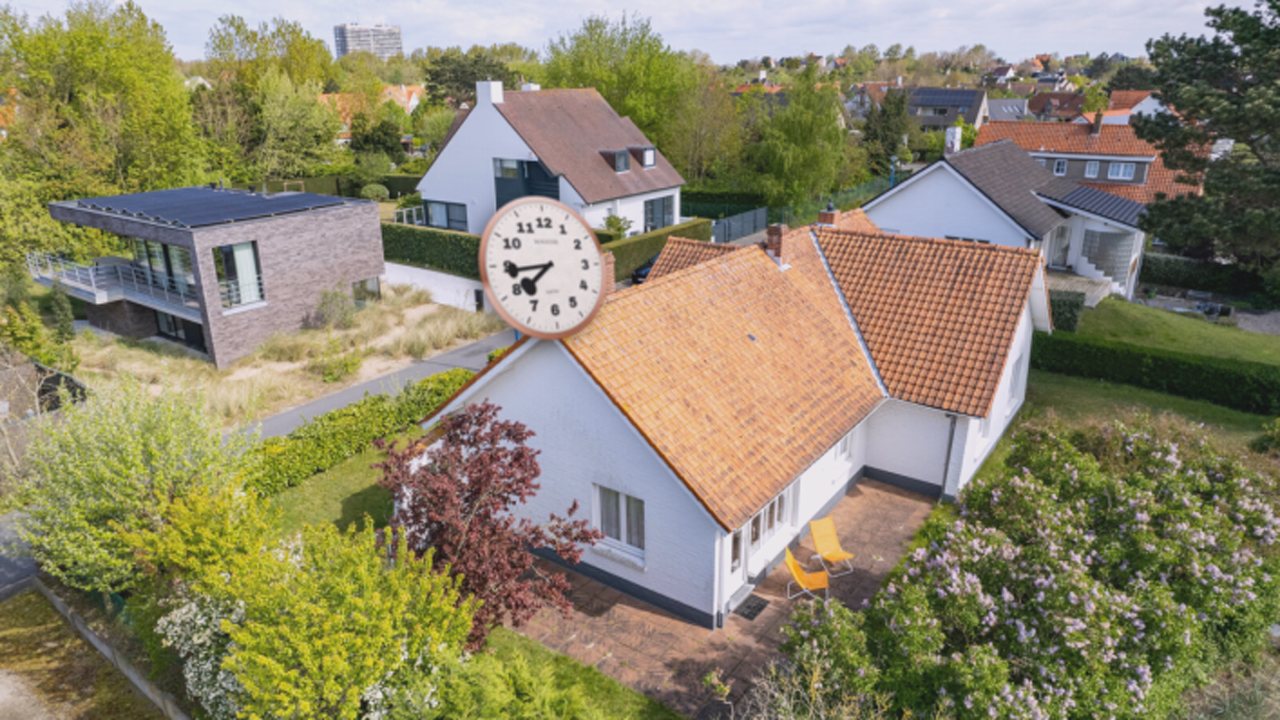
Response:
7,44
